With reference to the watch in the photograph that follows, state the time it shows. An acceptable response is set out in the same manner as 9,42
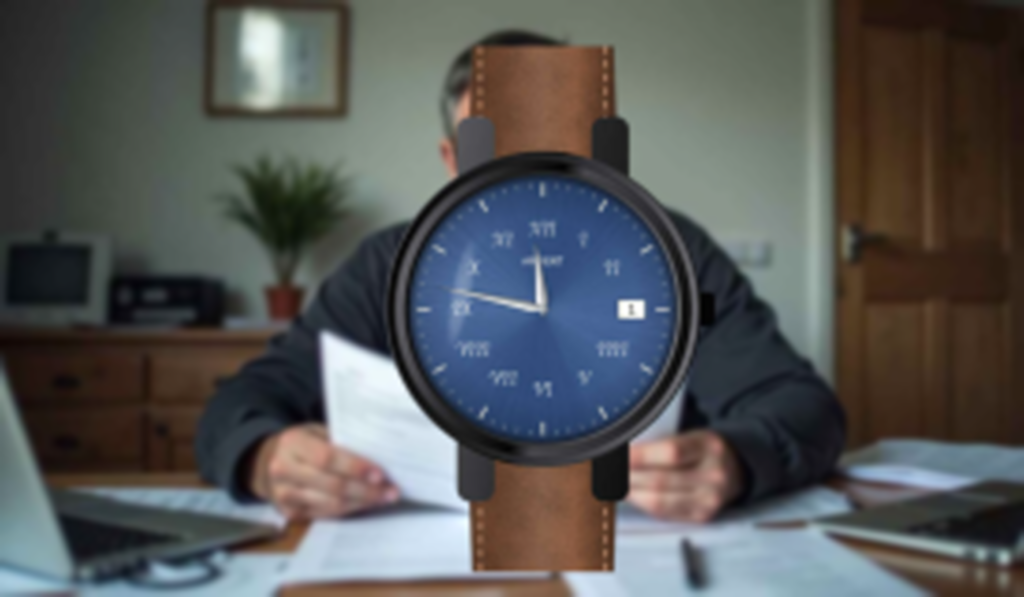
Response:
11,47
